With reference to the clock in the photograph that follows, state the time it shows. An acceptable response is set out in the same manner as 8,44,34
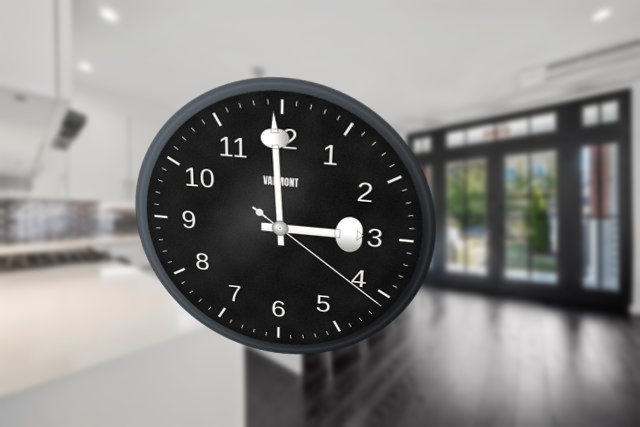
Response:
2,59,21
